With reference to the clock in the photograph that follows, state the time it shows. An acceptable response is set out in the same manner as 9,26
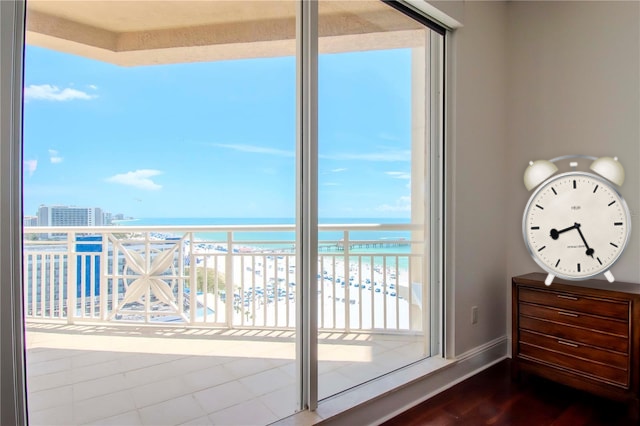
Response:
8,26
